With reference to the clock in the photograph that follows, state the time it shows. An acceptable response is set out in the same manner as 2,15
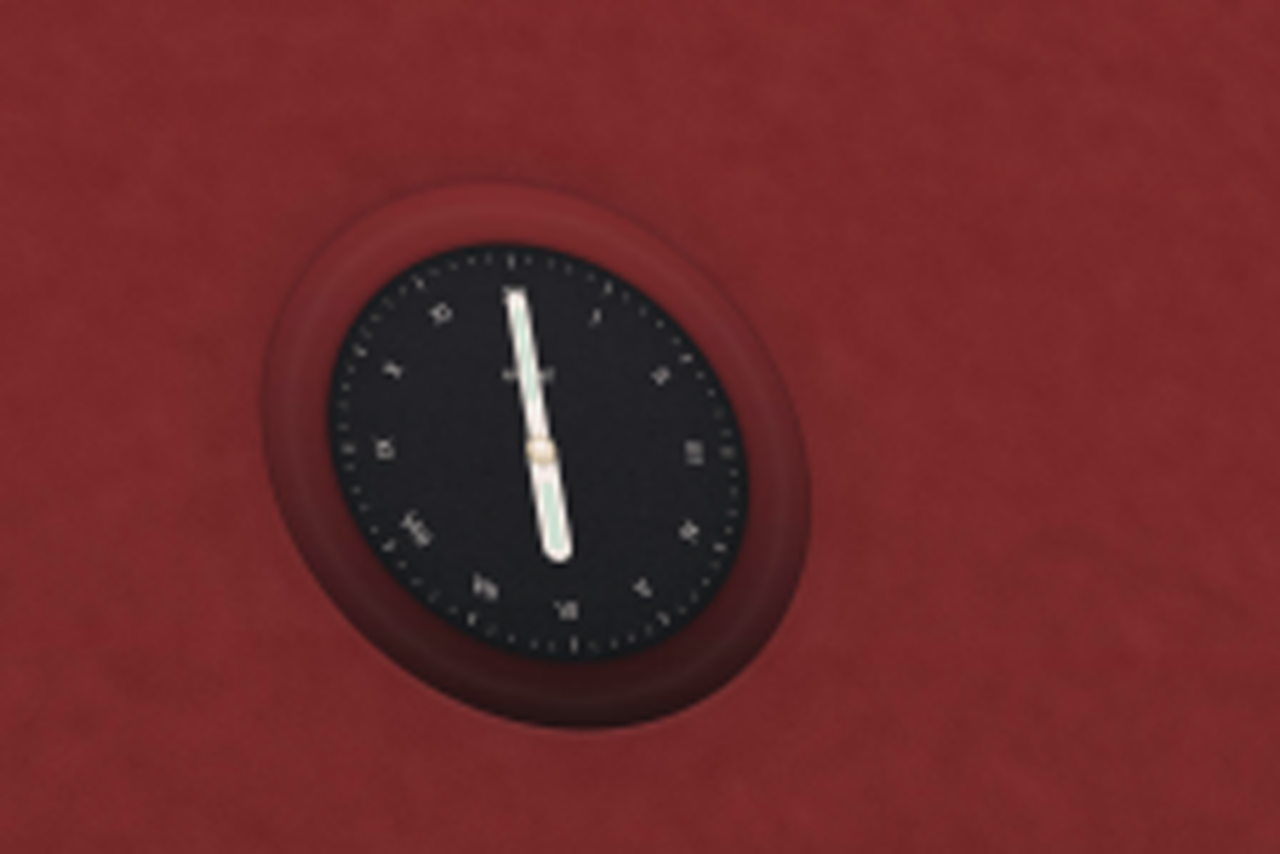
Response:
6,00
